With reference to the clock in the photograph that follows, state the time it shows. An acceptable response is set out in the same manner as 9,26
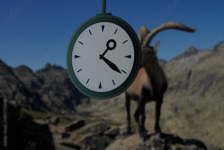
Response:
1,21
